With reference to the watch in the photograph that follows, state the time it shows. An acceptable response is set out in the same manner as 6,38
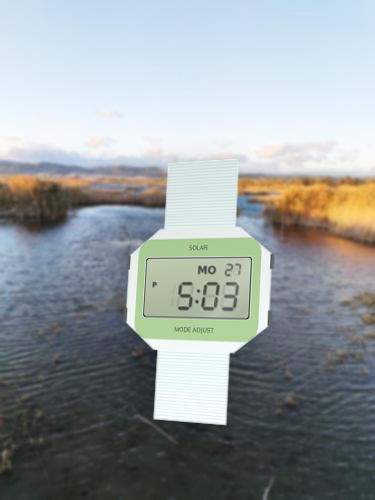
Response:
5,03
